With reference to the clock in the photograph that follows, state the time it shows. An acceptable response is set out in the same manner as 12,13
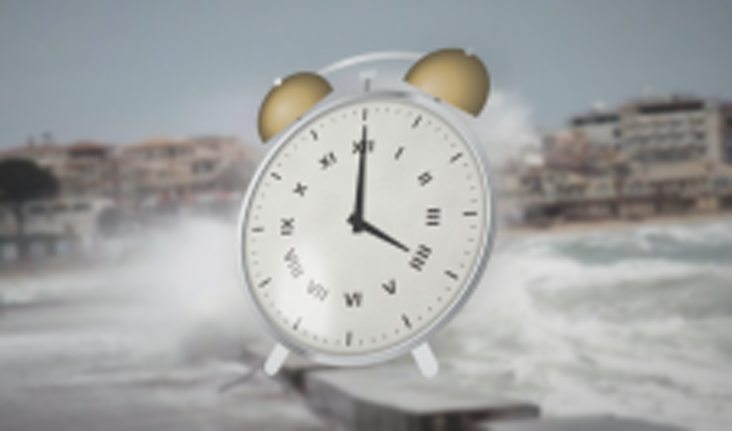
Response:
4,00
